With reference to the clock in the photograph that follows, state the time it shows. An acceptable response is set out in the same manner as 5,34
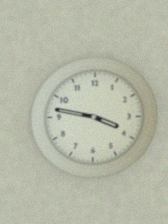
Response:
3,47
